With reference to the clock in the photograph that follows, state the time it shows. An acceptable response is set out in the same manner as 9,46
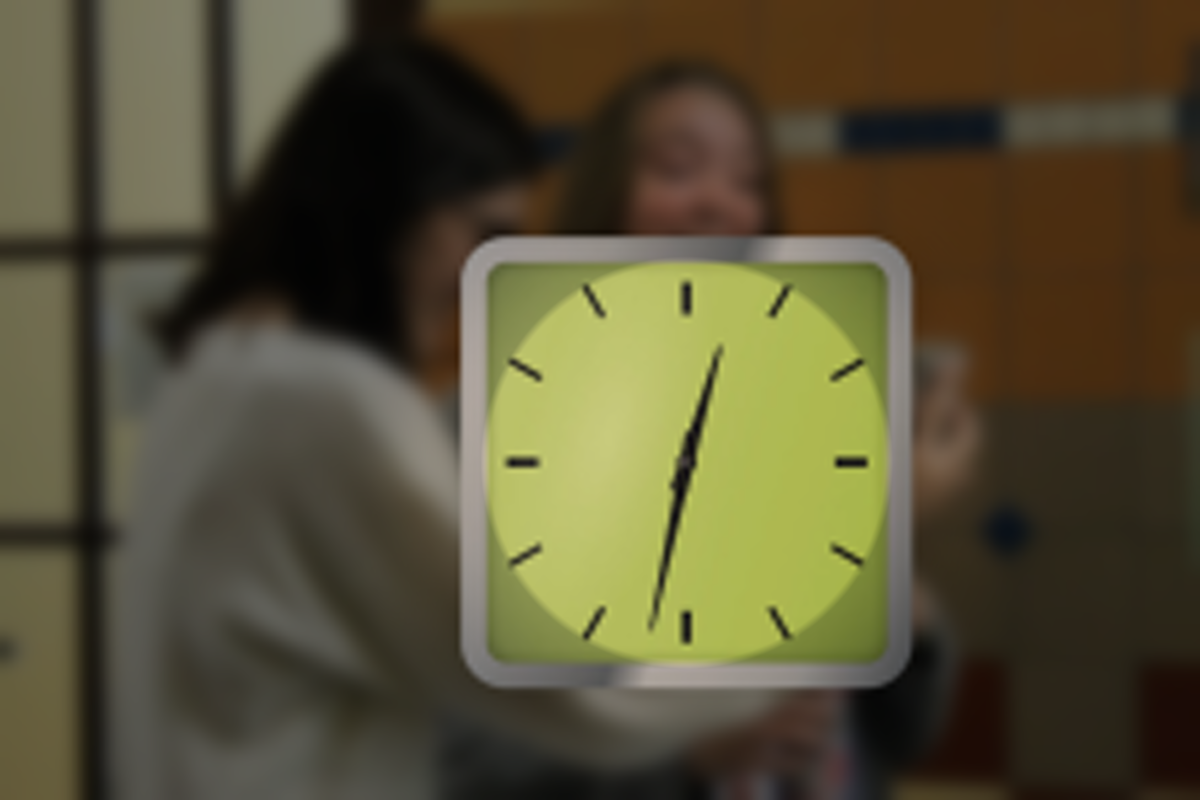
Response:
12,32
